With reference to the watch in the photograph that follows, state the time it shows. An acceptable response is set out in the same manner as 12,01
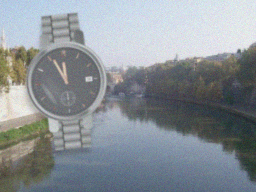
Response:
11,56
